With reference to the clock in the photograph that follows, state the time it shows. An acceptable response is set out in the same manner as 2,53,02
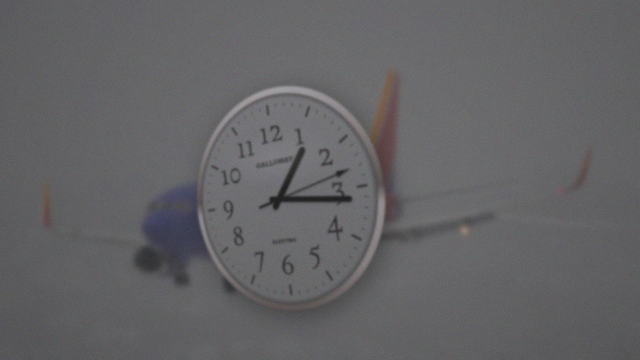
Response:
1,16,13
